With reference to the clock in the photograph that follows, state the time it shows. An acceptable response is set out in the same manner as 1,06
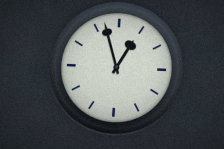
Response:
12,57
